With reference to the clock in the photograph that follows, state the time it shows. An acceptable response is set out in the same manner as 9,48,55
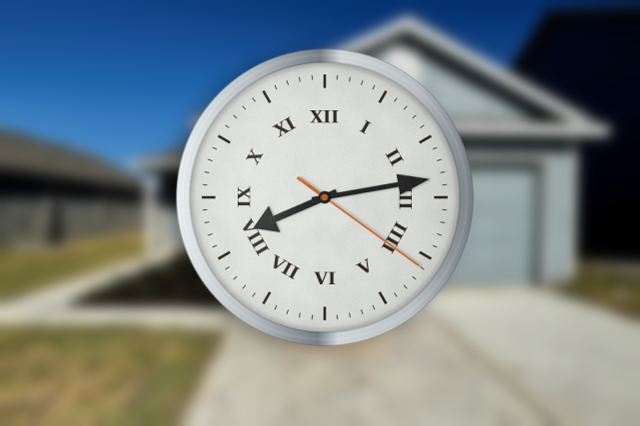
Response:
8,13,21
